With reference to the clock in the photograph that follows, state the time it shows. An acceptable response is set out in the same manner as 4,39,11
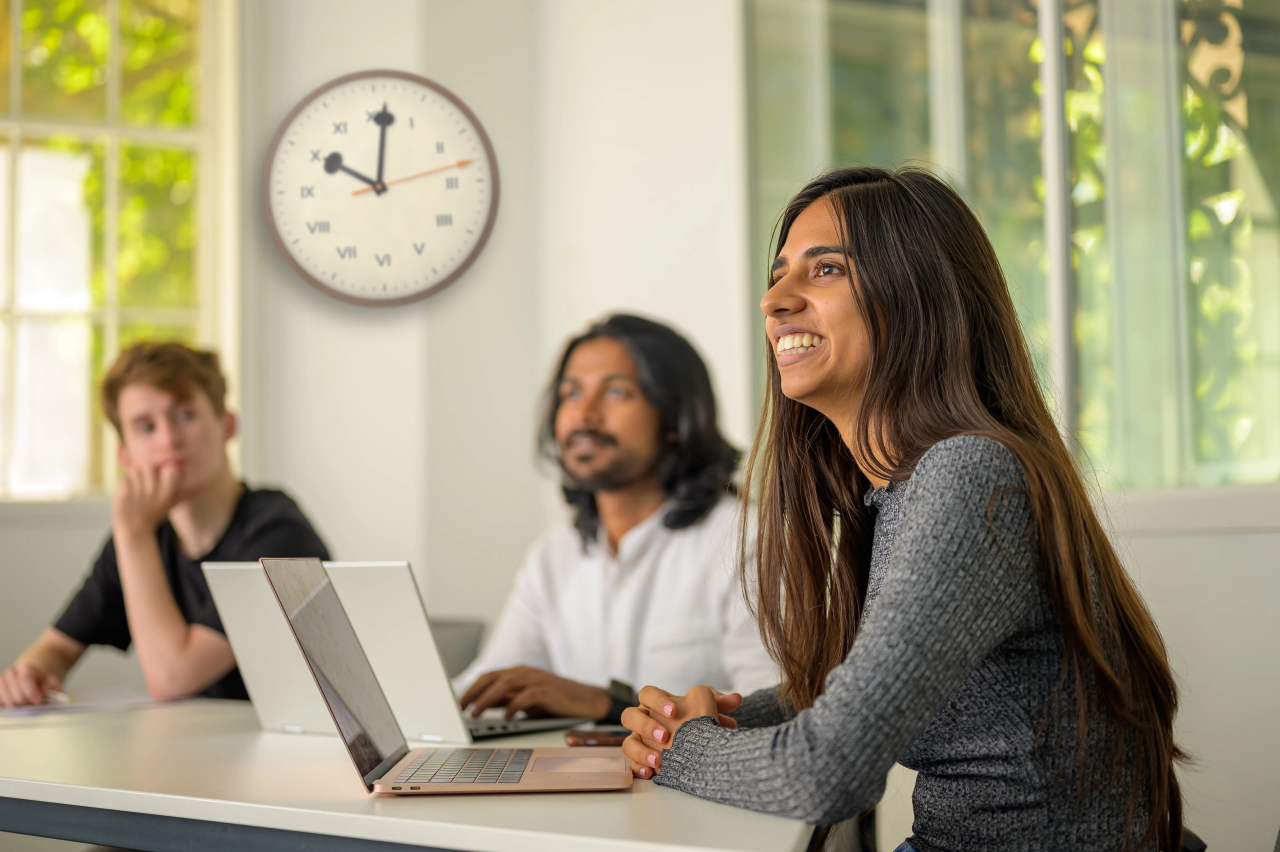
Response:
10,01,13
